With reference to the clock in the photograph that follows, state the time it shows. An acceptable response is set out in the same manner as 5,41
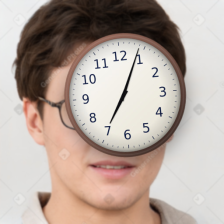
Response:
7,04
